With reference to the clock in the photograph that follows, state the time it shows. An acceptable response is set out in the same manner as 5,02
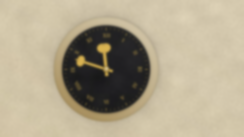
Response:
11,48
